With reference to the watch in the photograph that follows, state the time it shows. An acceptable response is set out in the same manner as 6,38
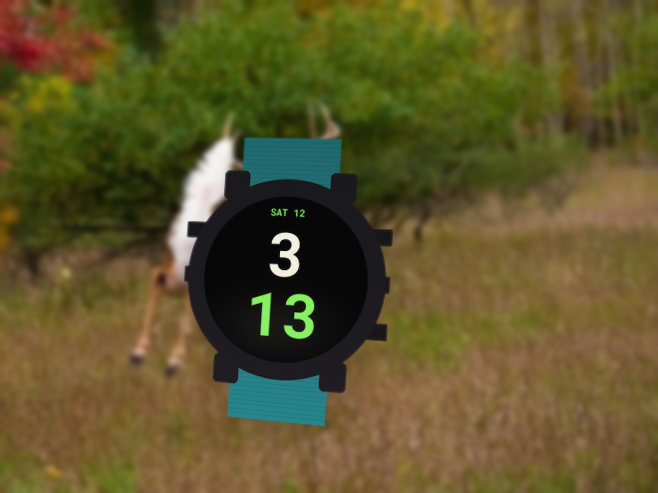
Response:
3,13
